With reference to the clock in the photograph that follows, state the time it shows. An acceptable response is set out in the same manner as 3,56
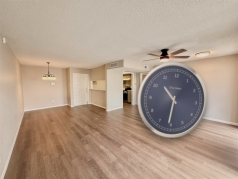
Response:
10,31
